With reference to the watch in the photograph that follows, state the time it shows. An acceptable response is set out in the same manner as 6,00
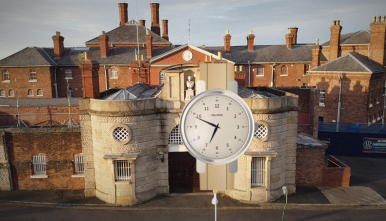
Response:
6,49
